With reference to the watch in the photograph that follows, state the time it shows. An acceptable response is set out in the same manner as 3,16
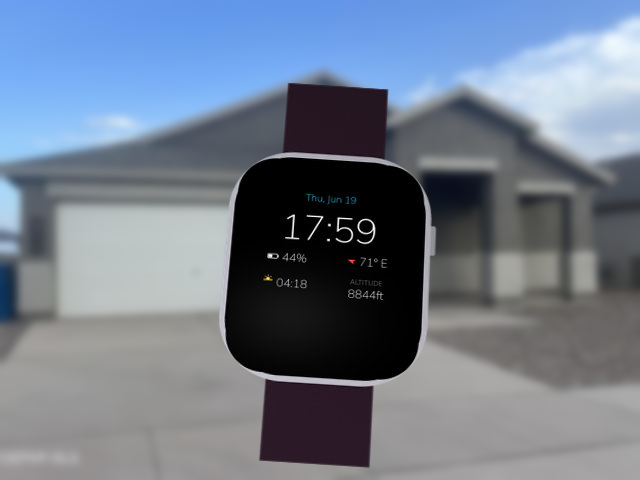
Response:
17,59
